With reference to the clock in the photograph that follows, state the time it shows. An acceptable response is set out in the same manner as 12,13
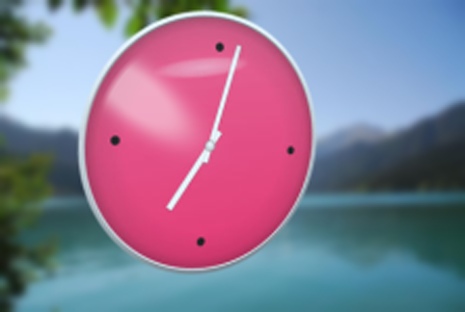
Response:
7,02
